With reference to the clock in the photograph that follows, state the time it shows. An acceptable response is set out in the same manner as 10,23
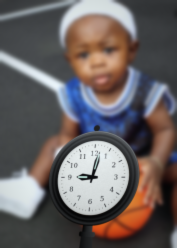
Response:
9,02
